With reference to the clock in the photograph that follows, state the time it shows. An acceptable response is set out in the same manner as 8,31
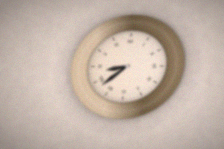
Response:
8,38
